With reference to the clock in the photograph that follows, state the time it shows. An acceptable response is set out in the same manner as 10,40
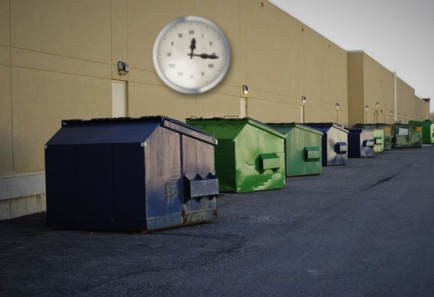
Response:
12,16
